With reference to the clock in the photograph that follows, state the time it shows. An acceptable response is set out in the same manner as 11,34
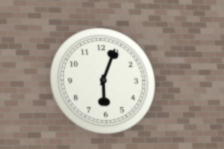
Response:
6,04
